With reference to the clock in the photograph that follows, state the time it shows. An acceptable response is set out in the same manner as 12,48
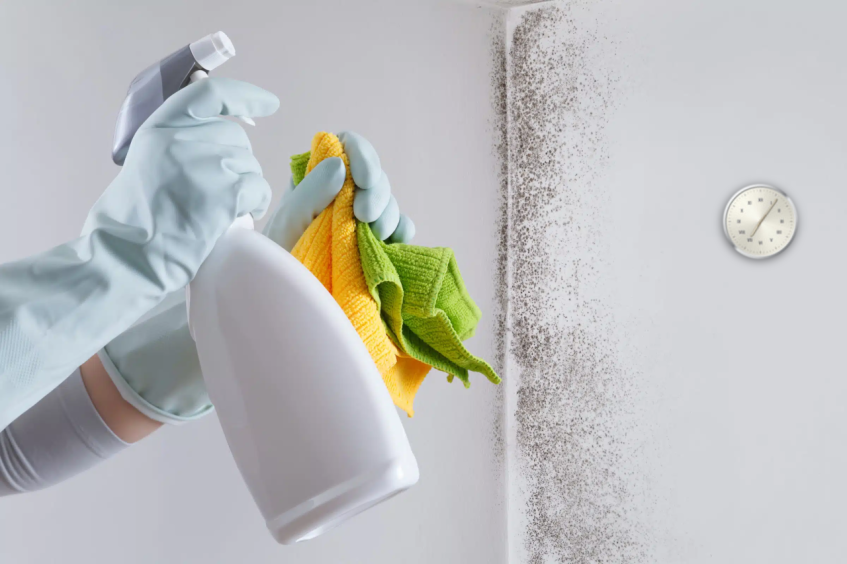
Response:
7,06
